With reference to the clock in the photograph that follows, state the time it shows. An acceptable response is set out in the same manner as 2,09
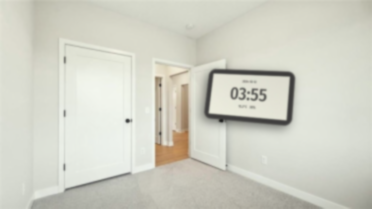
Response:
3,55
